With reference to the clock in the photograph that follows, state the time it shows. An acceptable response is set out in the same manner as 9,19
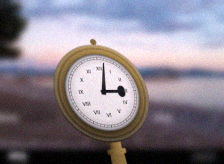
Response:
3,02
